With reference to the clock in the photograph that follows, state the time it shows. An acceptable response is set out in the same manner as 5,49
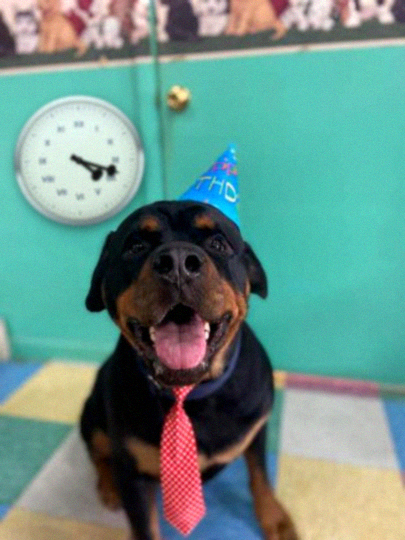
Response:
4,18
